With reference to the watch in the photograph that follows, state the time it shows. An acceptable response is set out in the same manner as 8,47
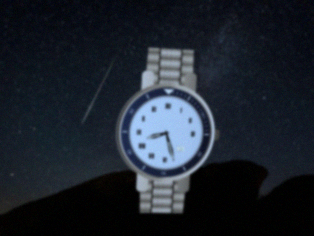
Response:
8,27
